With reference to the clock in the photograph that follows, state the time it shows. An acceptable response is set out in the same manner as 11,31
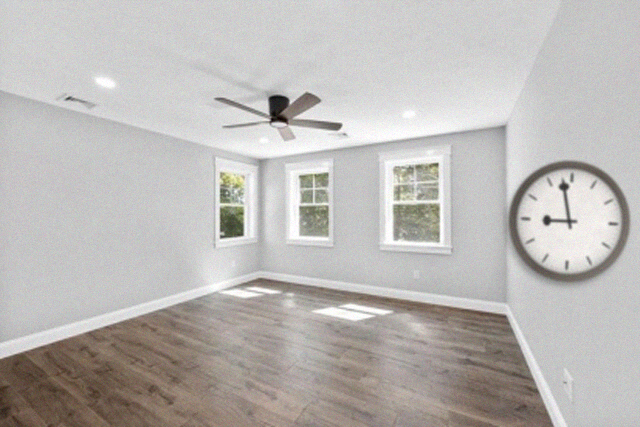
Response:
8,58
